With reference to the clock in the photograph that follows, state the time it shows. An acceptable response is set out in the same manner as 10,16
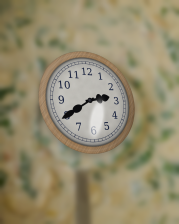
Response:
2,40
